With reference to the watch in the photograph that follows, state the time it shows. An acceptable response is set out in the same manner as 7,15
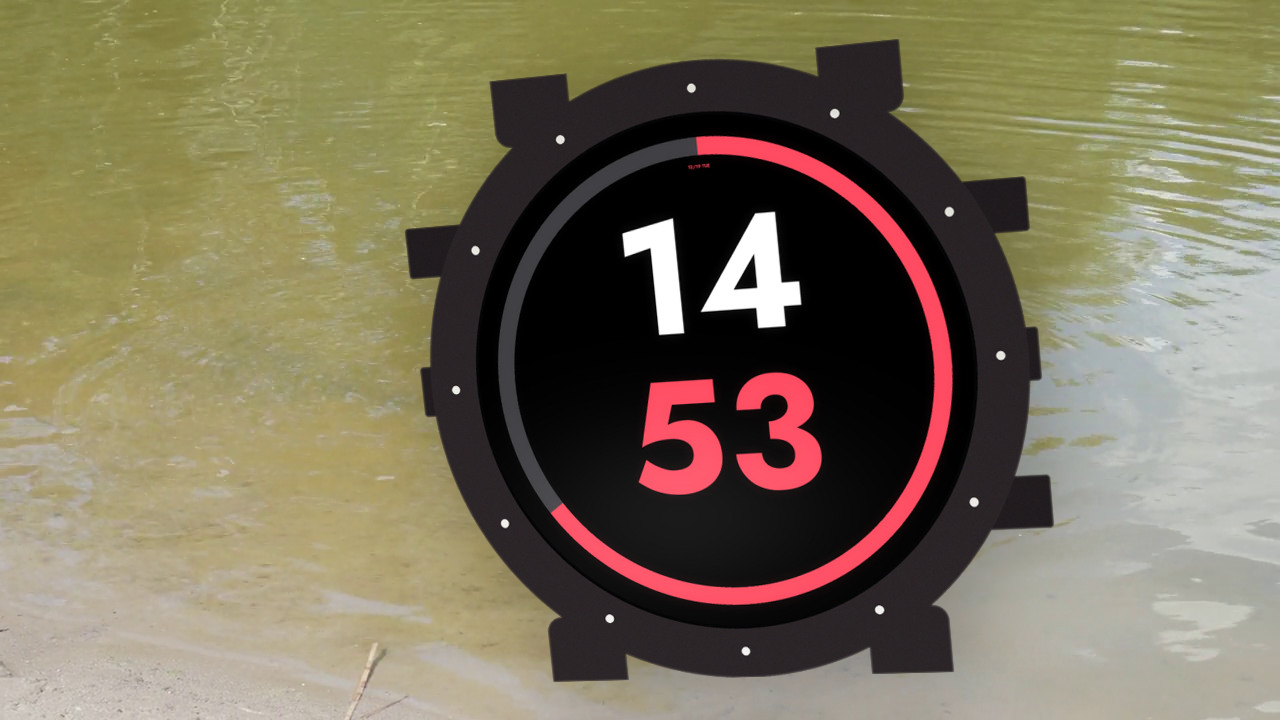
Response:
14,53
